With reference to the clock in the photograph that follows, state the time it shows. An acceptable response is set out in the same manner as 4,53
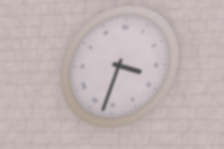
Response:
3,32
